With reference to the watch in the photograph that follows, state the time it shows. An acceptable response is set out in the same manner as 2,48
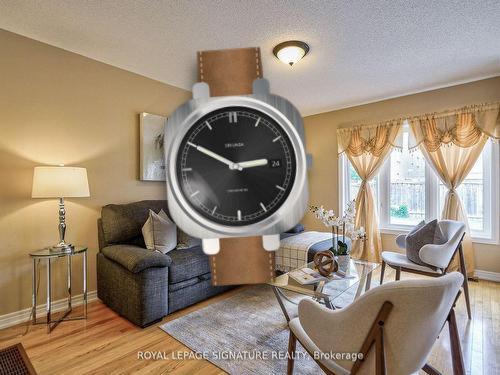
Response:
2,50
